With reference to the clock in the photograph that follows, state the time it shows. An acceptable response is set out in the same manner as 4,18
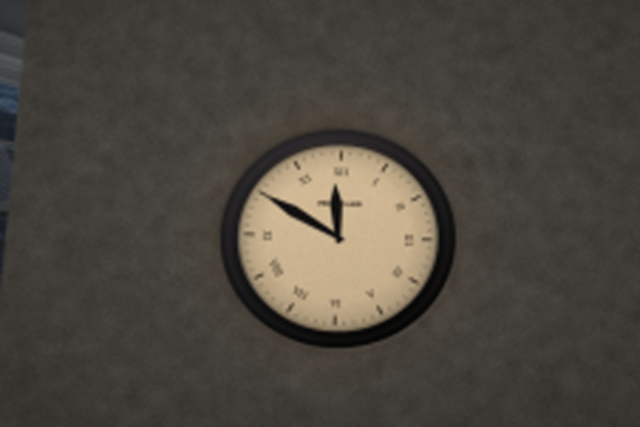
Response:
11,50
